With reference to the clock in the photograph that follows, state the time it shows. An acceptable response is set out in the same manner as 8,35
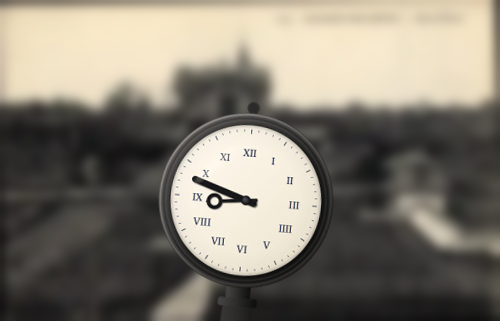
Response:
8,48
